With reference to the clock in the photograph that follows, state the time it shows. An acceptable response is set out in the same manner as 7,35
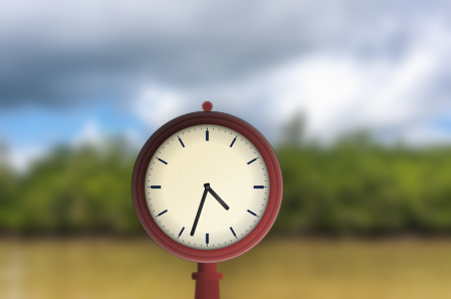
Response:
4,33
